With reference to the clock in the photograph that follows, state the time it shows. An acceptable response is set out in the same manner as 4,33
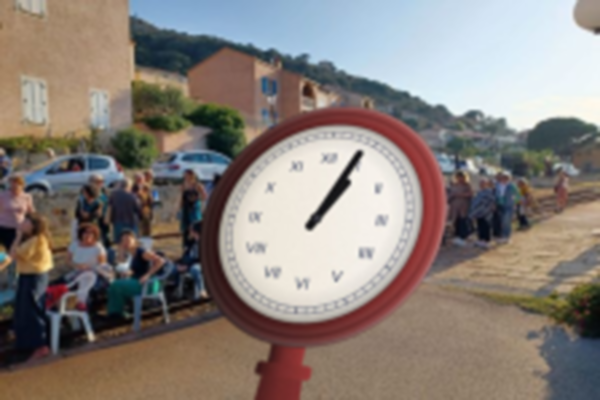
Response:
1,04
